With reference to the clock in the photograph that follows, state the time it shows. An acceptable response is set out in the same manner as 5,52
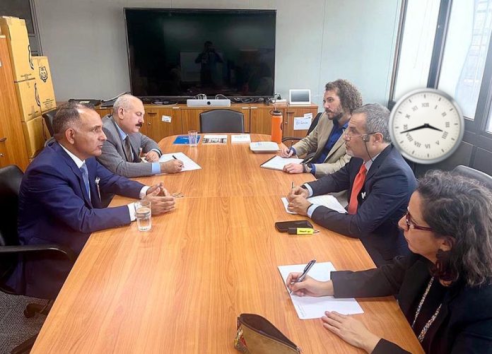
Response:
3,43
